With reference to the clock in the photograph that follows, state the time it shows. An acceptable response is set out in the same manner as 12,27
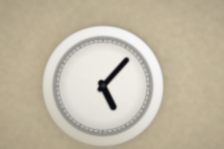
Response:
5,07
